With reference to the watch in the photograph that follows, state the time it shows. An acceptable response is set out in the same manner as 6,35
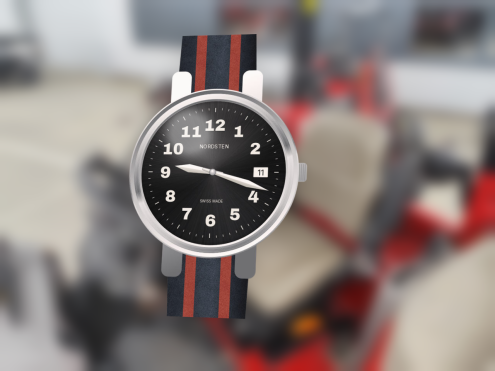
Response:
9,18
